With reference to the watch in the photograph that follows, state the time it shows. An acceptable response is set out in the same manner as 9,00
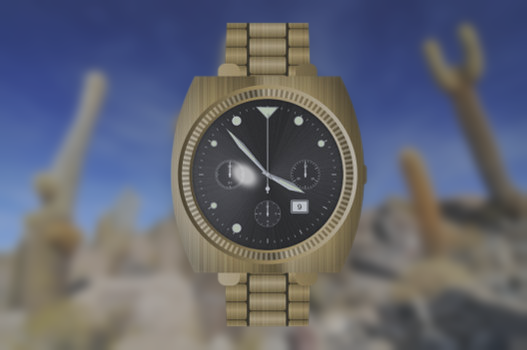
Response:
3,53
